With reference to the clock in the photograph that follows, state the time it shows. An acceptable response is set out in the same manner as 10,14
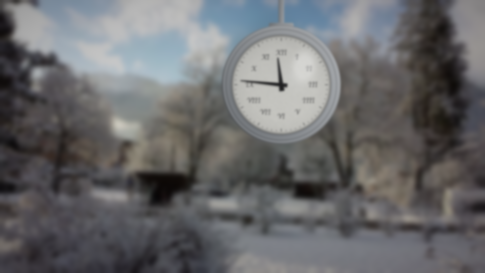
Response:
11,46
